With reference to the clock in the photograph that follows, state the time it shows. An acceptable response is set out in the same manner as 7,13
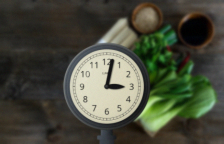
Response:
3,02
